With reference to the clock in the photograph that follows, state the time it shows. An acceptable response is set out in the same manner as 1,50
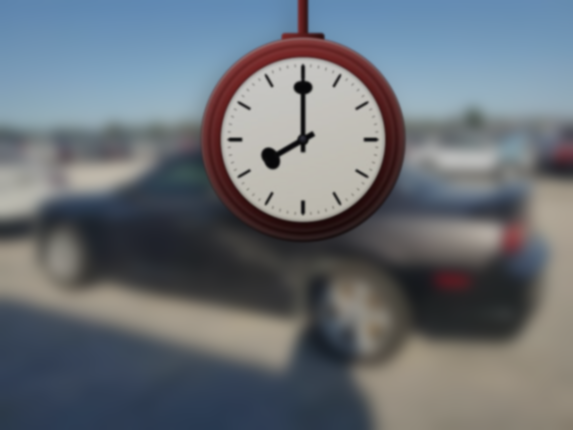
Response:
8,00
